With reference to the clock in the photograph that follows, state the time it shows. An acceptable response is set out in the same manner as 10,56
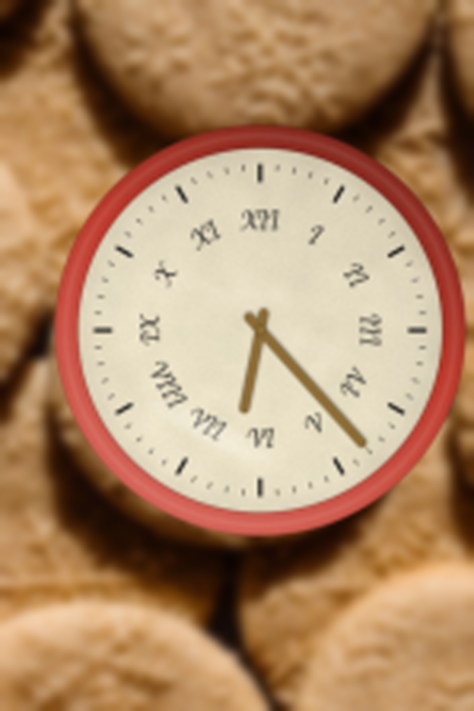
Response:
6,23
